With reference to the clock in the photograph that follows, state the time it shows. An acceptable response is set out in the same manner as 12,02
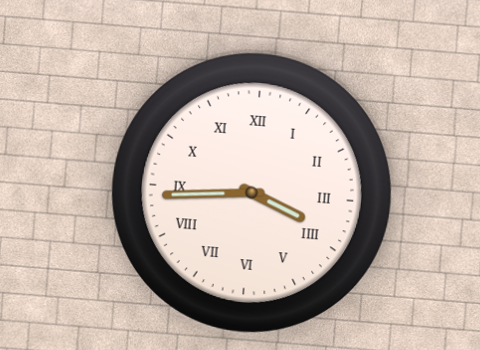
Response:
3,44
